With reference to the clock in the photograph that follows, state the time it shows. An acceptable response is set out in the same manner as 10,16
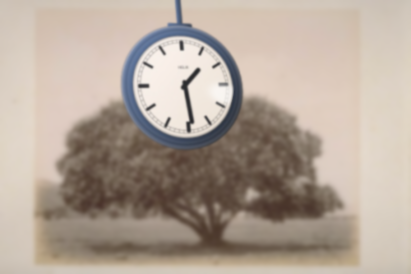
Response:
1,29
